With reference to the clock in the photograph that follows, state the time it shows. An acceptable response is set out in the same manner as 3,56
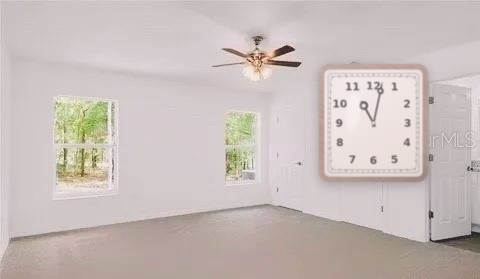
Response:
11,02
